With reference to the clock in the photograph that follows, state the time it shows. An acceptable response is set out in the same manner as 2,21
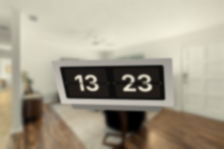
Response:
13,23
